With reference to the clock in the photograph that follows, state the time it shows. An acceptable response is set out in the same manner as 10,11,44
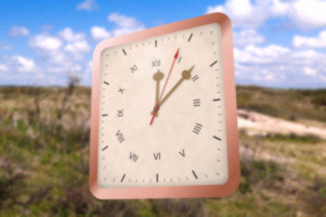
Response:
12,08,04
